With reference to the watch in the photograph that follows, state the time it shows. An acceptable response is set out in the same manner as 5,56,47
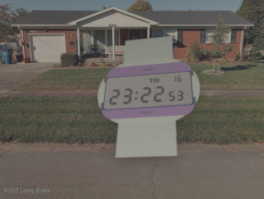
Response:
23,22,53
